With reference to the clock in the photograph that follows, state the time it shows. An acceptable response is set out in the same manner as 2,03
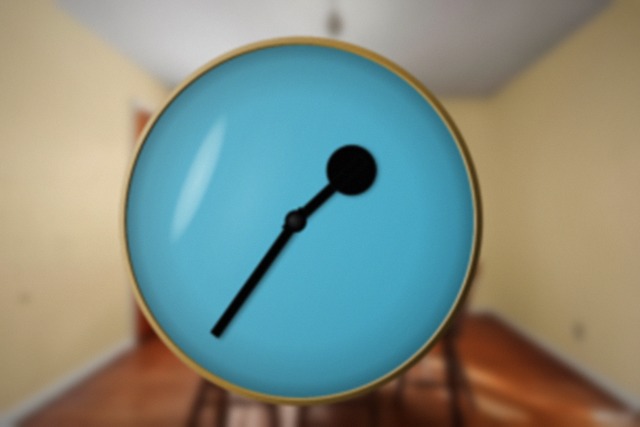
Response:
1,36
